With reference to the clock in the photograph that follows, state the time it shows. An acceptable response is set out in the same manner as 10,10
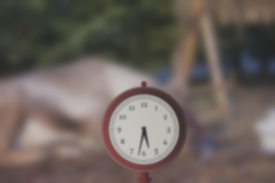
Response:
5,32
